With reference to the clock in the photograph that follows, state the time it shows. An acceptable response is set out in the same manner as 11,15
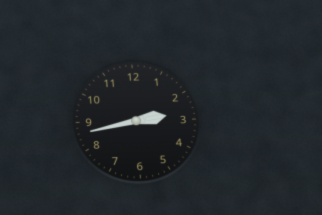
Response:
2,43
